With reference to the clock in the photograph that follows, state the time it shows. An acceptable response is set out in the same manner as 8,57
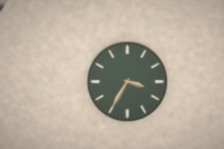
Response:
3,35
